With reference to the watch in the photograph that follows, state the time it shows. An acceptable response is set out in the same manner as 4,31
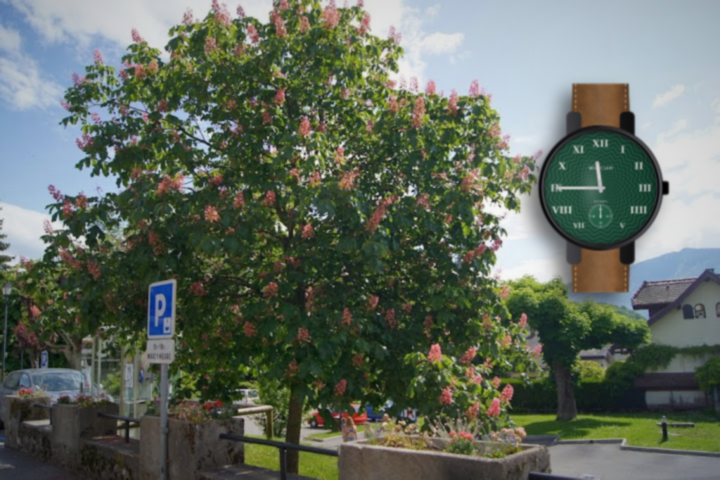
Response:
11,45
